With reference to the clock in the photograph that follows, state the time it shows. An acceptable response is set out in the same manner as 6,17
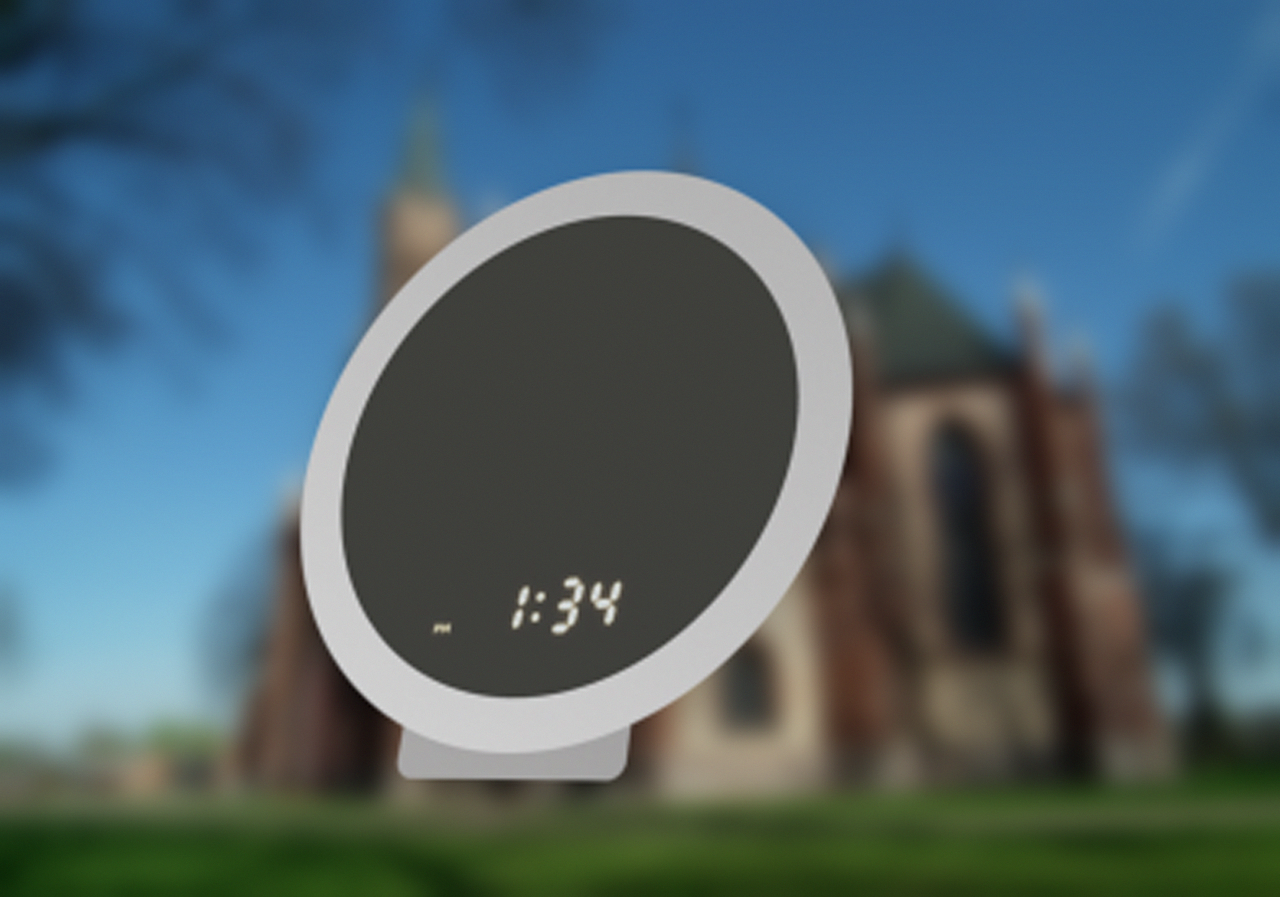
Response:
1,34
